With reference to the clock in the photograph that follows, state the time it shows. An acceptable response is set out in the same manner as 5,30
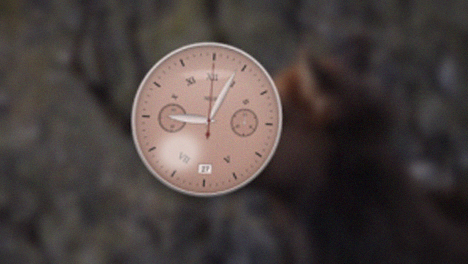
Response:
9,04
